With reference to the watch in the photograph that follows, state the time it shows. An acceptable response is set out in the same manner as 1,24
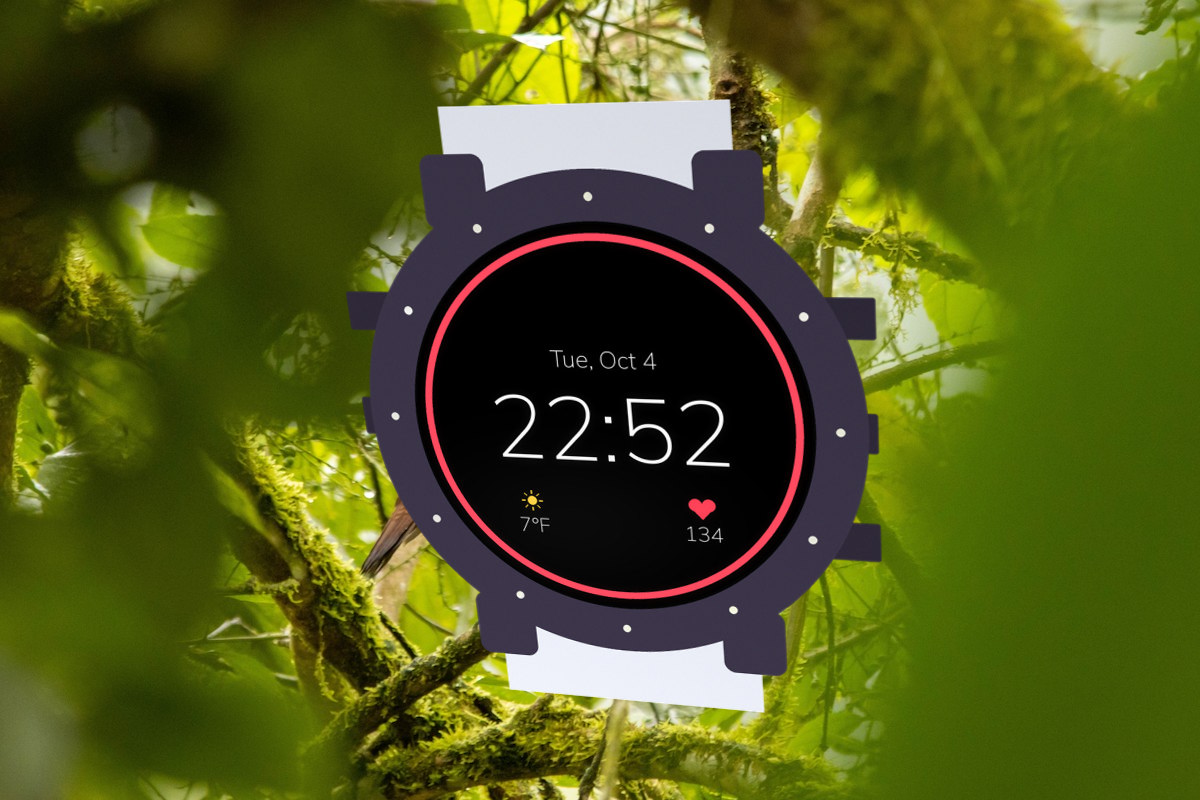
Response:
22,52
